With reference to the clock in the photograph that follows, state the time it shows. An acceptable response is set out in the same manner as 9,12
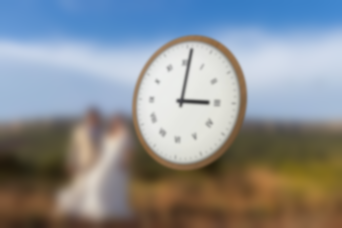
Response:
3,01
